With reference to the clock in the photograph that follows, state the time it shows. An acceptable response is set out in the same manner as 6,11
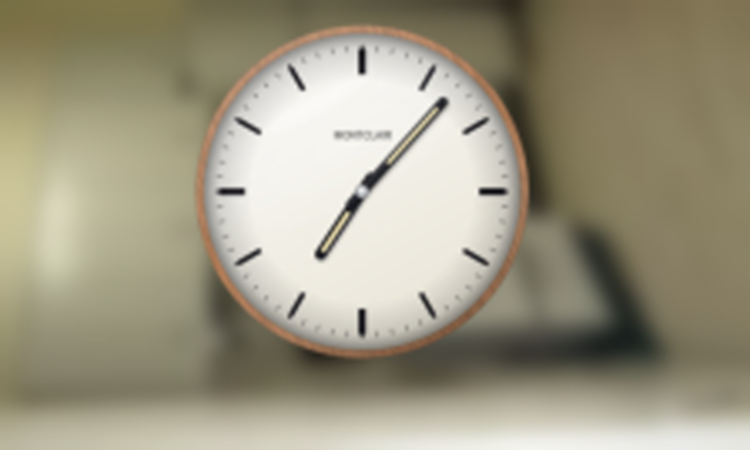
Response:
7,07
